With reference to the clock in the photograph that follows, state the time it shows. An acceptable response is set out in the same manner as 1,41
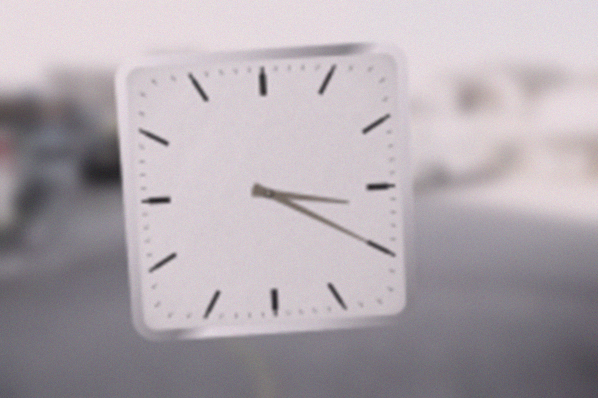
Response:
3,20
